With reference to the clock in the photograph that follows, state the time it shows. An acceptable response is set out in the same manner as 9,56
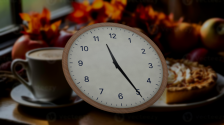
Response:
11,25
